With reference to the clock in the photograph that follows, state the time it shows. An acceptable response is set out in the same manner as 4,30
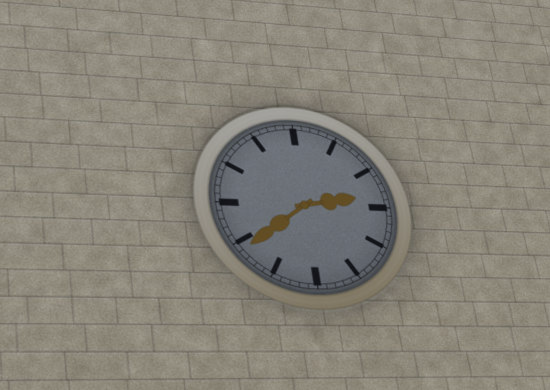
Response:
2,39
